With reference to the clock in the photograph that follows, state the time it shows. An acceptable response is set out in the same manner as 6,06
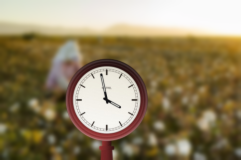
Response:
3,58
